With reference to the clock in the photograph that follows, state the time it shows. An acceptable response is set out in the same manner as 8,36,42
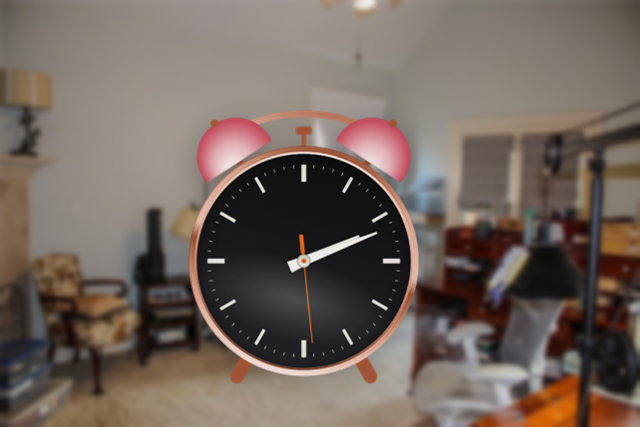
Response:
2,11,29
